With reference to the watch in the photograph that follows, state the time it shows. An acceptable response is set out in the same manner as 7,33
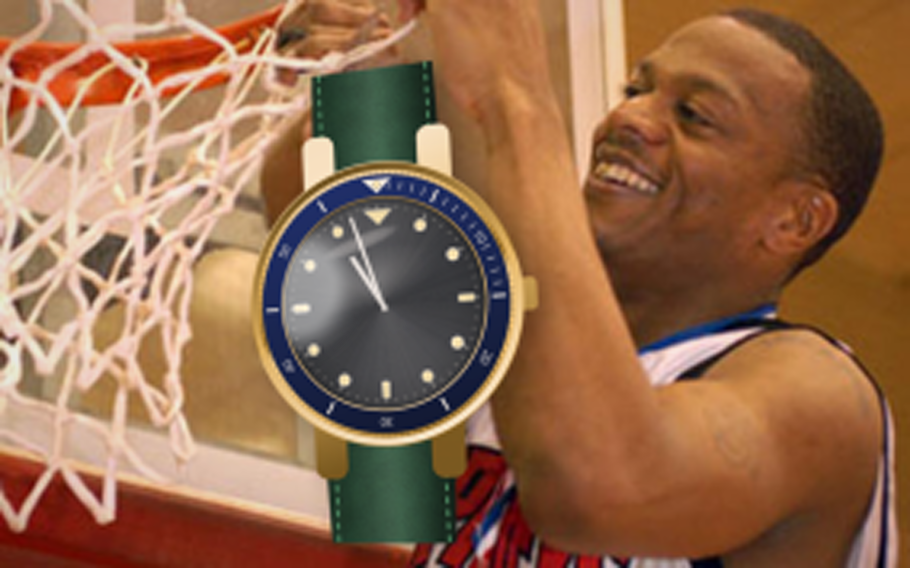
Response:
10,57
